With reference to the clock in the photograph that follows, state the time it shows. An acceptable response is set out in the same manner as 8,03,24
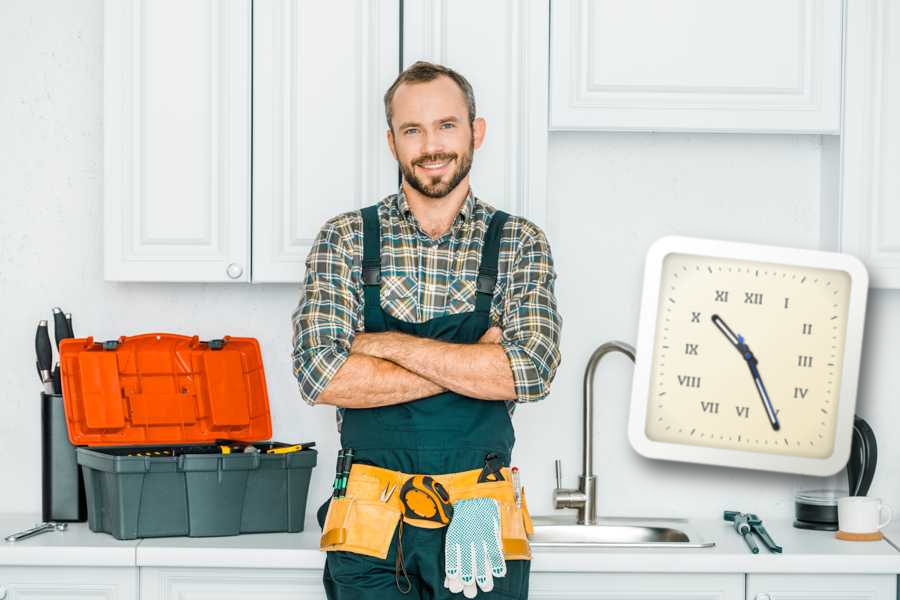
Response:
10,25,25
